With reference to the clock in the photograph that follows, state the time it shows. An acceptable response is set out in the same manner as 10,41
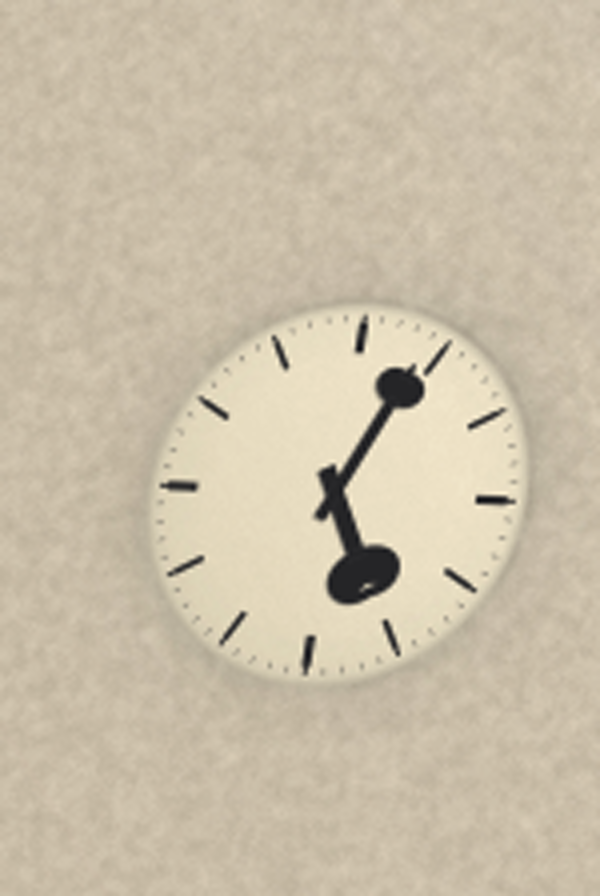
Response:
5,04
